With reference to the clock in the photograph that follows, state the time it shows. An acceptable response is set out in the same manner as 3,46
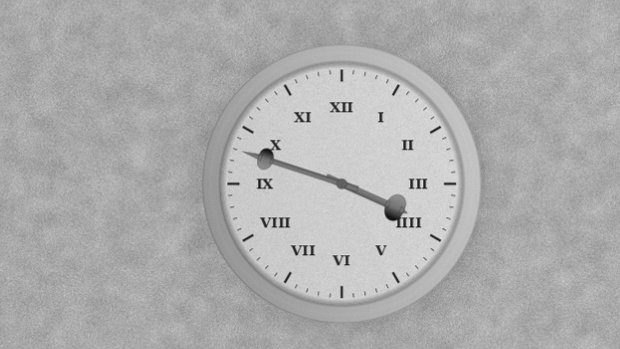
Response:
3,48
